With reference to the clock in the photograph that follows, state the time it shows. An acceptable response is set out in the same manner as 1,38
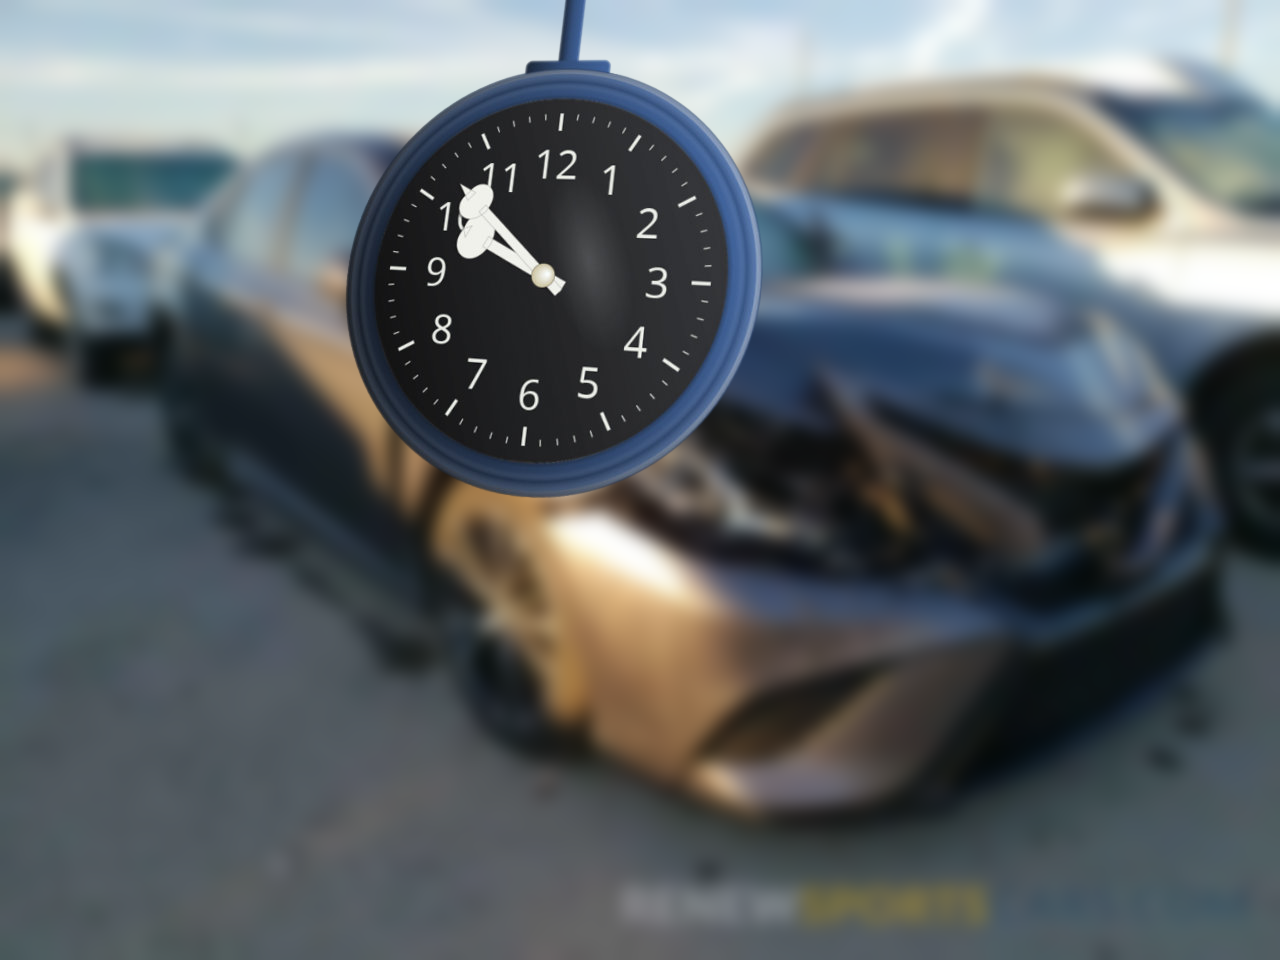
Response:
9,52
